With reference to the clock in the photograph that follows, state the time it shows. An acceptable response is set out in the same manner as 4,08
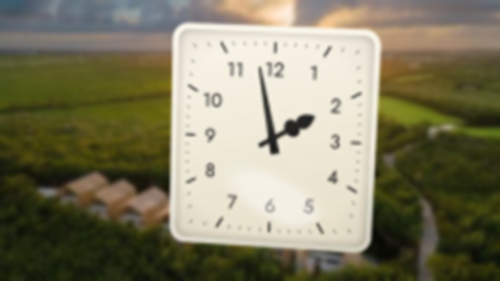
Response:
1,58
